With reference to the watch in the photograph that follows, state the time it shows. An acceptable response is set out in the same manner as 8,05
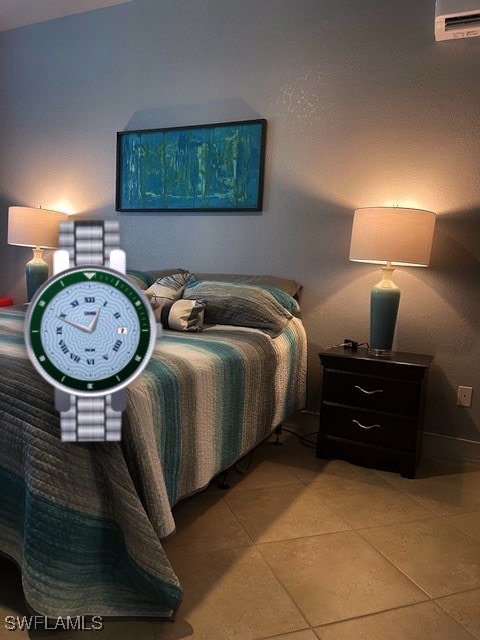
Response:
12,49
